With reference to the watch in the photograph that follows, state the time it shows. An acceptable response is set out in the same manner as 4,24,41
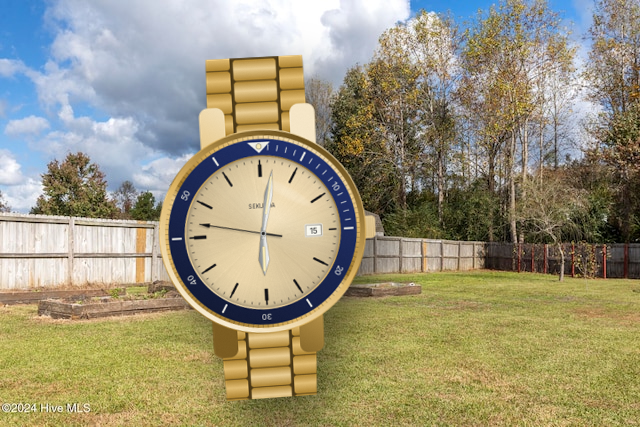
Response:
6,01,47
